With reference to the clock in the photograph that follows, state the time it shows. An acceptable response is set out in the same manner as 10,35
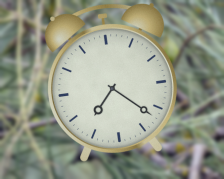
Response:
7,22
